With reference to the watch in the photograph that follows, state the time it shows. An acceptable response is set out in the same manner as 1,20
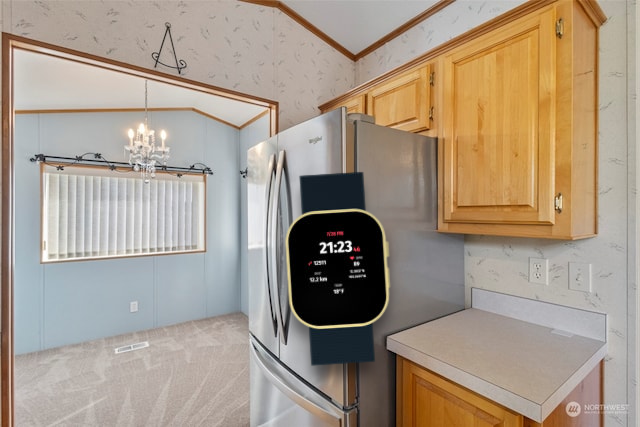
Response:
21,23
